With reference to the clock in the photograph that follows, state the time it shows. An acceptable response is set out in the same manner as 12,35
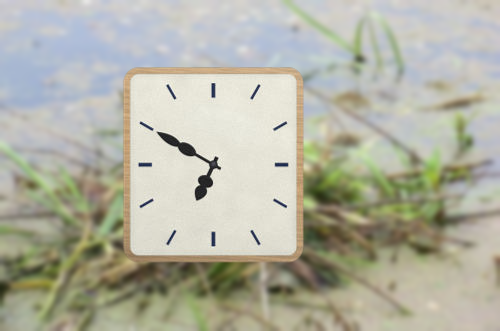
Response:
6,50
